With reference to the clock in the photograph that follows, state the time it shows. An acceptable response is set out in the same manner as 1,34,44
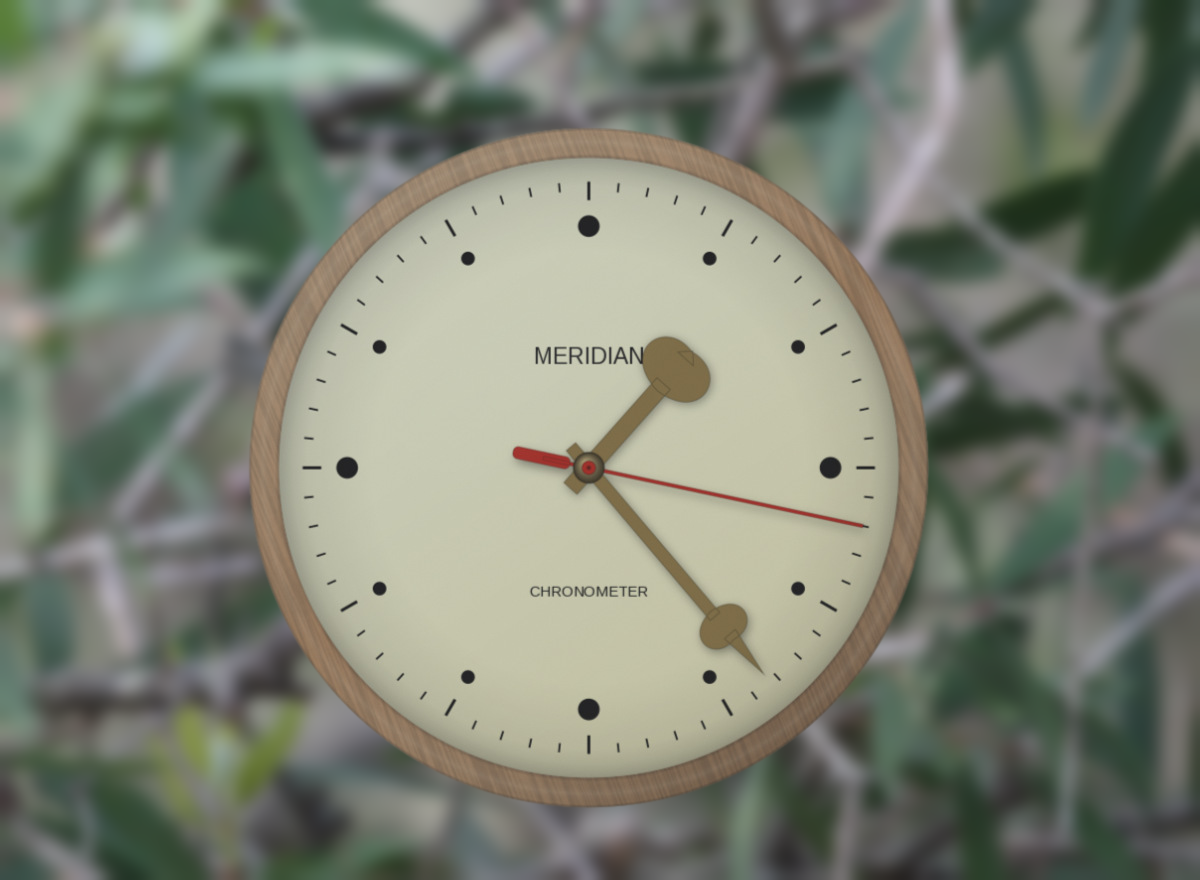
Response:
1,23,17
